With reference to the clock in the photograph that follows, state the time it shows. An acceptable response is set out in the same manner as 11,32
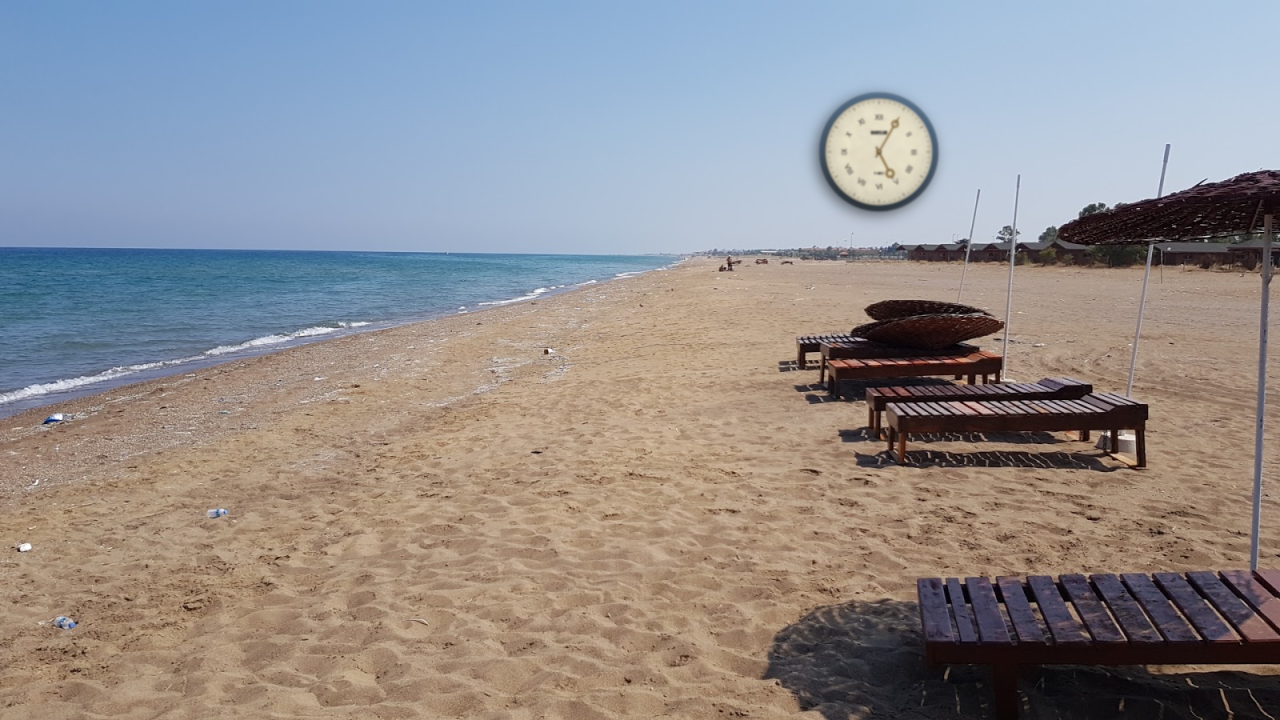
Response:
5,05
